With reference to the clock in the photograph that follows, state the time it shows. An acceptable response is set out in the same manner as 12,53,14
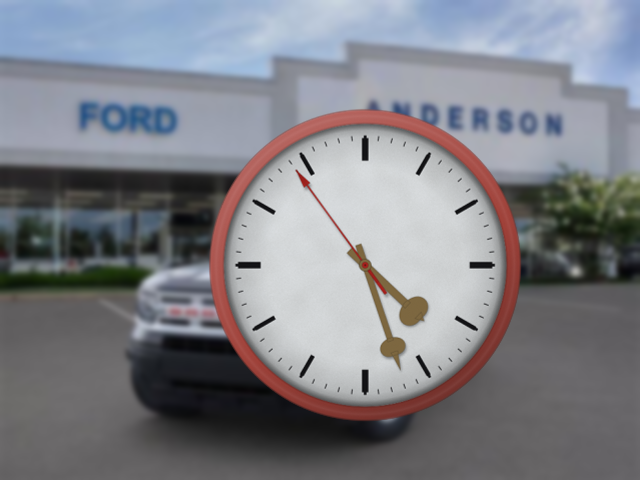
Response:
4,26,54
